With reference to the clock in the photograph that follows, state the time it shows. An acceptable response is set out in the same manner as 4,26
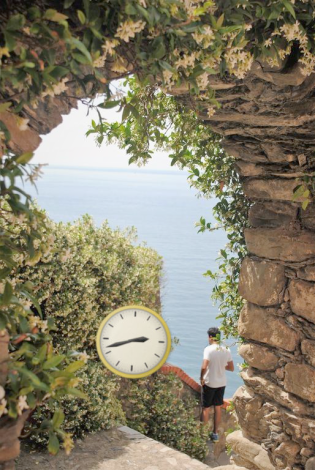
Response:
2,42
